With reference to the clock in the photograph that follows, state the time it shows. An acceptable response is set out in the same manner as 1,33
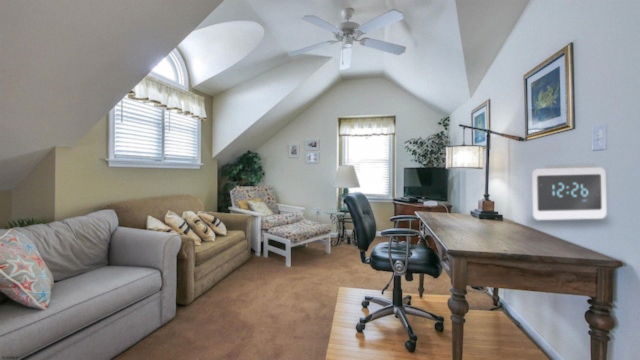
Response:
12,26
